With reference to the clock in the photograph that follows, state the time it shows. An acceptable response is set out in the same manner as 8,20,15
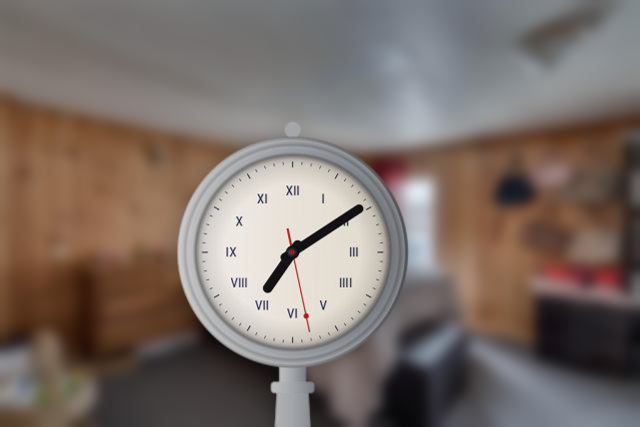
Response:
7,09,28
